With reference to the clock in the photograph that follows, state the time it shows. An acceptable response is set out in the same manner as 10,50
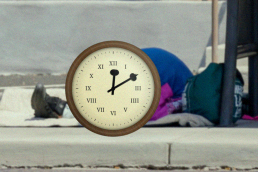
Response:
12,10
